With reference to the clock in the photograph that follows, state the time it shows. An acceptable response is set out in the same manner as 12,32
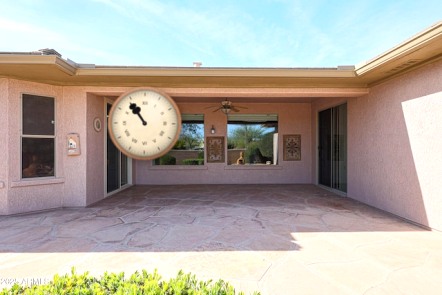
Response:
10,54
